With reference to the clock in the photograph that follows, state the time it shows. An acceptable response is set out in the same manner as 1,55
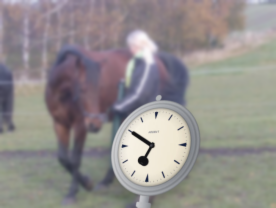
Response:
6,50
